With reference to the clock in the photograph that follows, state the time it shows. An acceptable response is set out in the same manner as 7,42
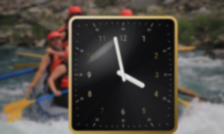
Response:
3,58
